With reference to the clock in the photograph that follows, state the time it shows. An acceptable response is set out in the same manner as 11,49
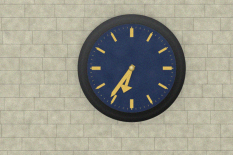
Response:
6,36
